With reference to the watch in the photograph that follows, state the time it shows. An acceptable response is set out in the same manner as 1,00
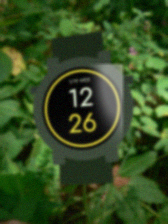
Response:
12,26
